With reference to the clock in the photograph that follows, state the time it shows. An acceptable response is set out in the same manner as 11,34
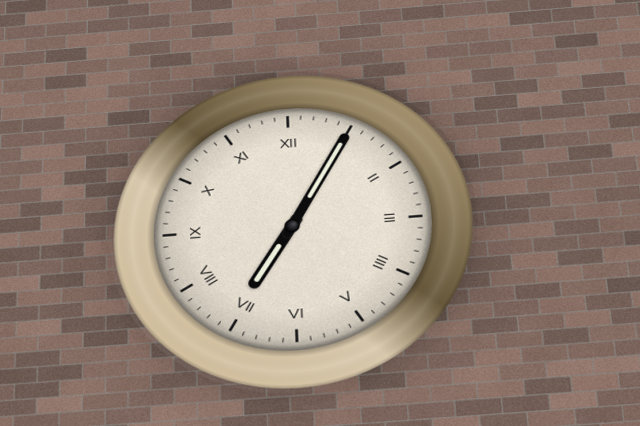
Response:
7,05
